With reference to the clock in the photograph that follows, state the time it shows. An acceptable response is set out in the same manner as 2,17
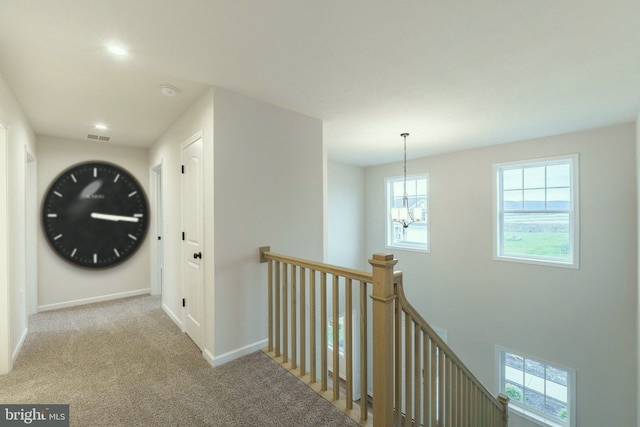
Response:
3,16
